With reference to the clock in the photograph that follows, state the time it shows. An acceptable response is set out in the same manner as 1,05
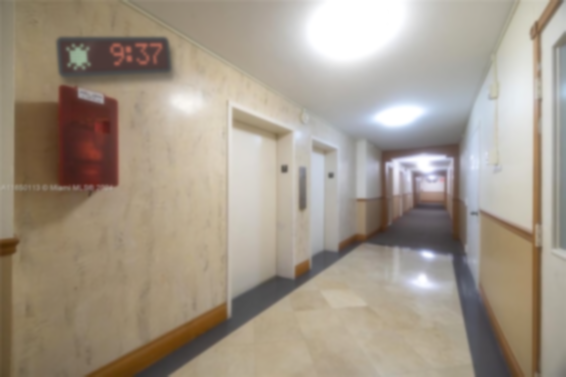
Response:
9,37
